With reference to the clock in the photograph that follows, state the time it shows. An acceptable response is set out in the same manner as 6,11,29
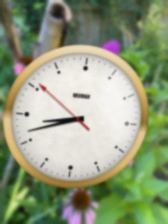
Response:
8,41,51
